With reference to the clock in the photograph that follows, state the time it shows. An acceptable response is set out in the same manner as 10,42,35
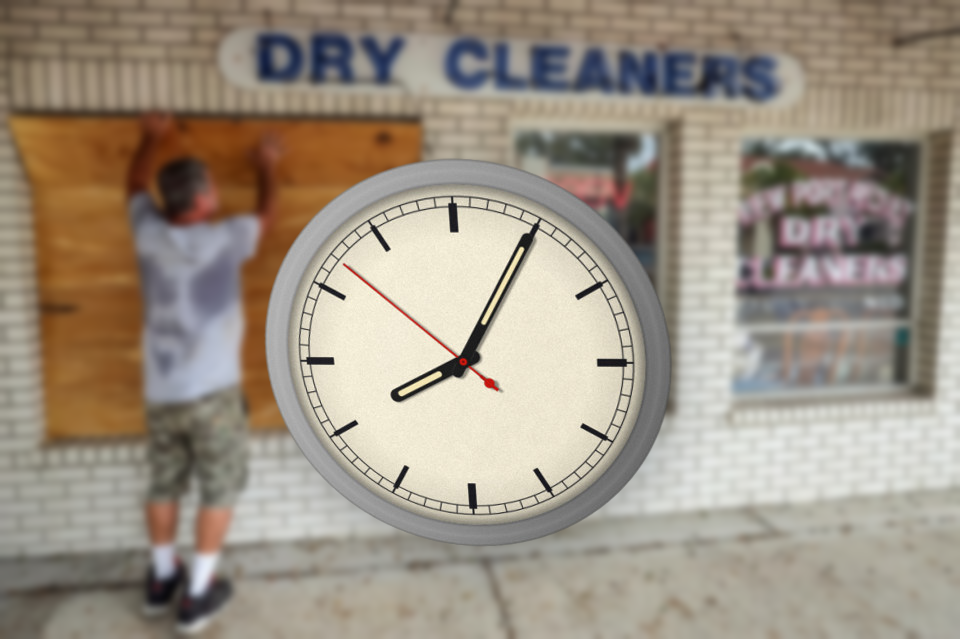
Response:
8,04,52
